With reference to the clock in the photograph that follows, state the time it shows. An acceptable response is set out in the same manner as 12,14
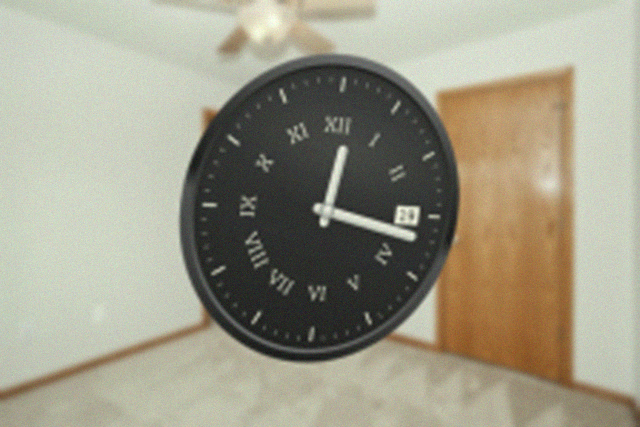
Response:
12,17
